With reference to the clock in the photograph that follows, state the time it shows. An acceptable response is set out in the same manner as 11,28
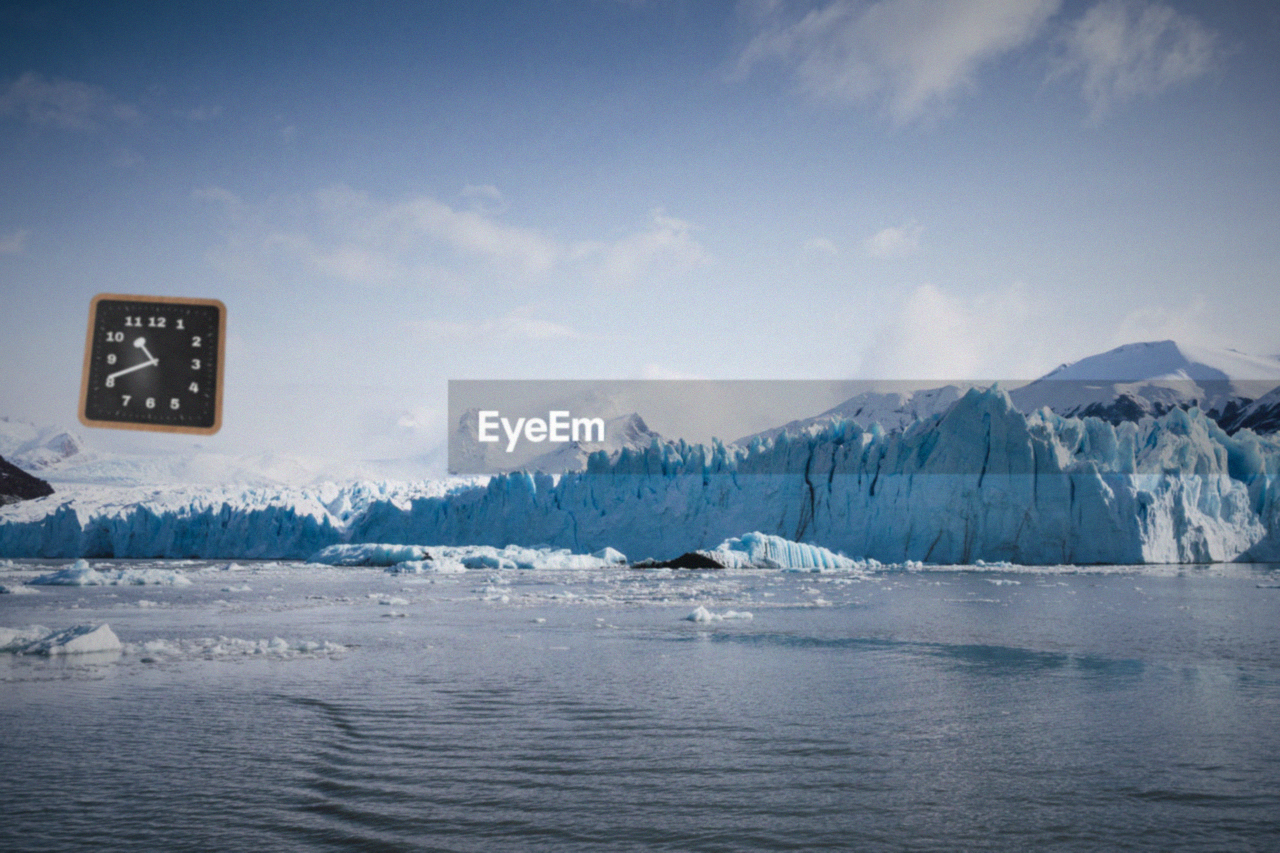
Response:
10,41
